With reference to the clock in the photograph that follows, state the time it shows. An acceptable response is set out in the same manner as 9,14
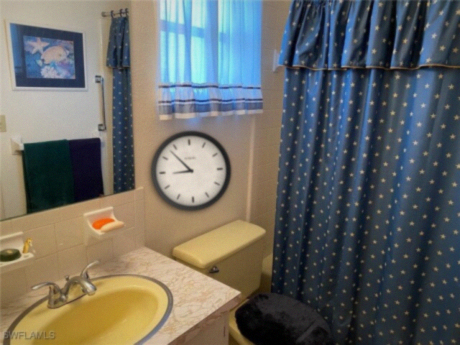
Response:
8,53
